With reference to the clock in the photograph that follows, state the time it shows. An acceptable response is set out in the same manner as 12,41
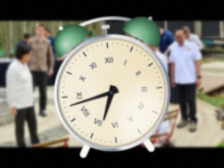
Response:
6,43
